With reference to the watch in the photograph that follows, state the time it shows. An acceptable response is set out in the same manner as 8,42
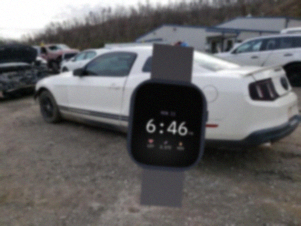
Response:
6,46
